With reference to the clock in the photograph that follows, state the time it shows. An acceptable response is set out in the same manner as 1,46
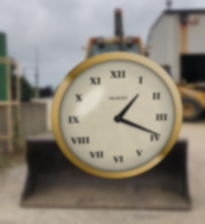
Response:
1,19
